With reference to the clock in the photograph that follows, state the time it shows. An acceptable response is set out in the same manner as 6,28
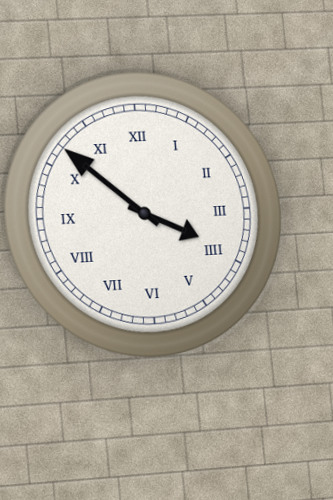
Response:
3,52
